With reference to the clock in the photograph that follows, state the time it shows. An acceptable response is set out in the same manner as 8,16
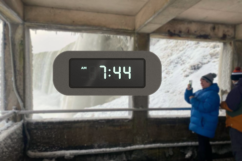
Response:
7,44
